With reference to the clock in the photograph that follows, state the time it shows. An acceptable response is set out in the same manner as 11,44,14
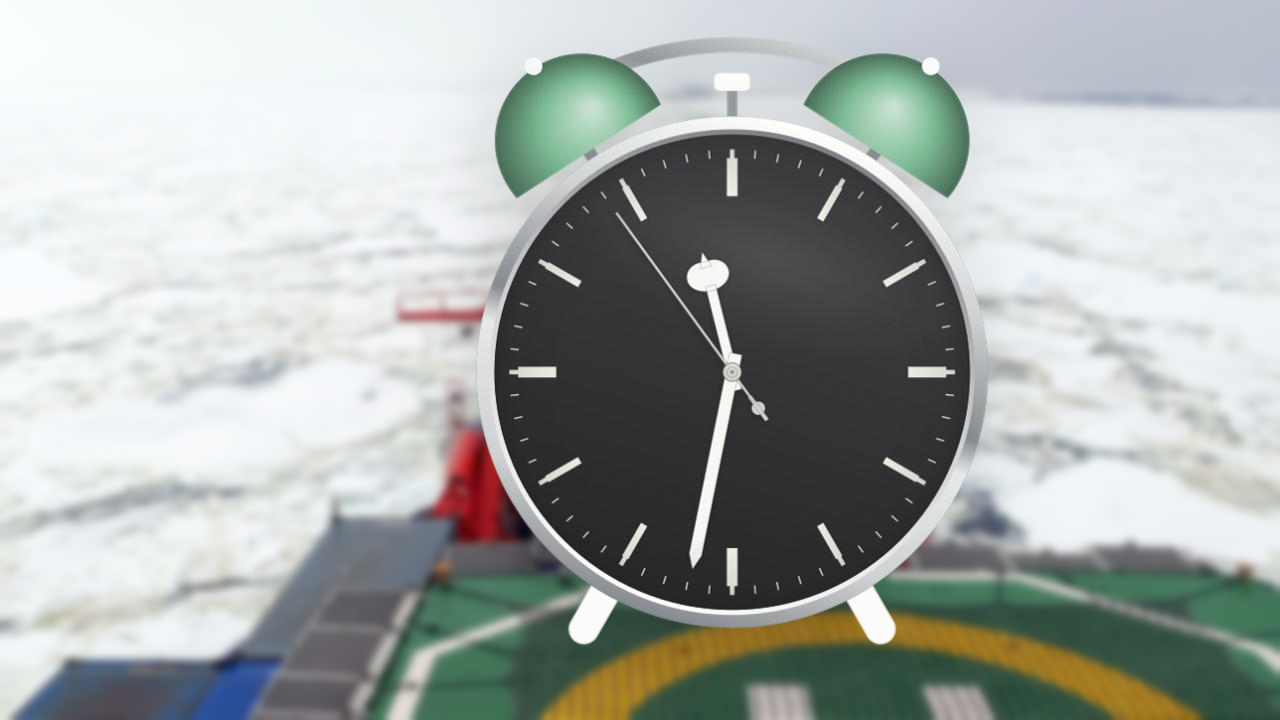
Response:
11,31,54
